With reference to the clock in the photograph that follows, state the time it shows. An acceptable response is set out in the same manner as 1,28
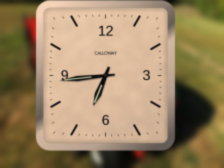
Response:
6,44
